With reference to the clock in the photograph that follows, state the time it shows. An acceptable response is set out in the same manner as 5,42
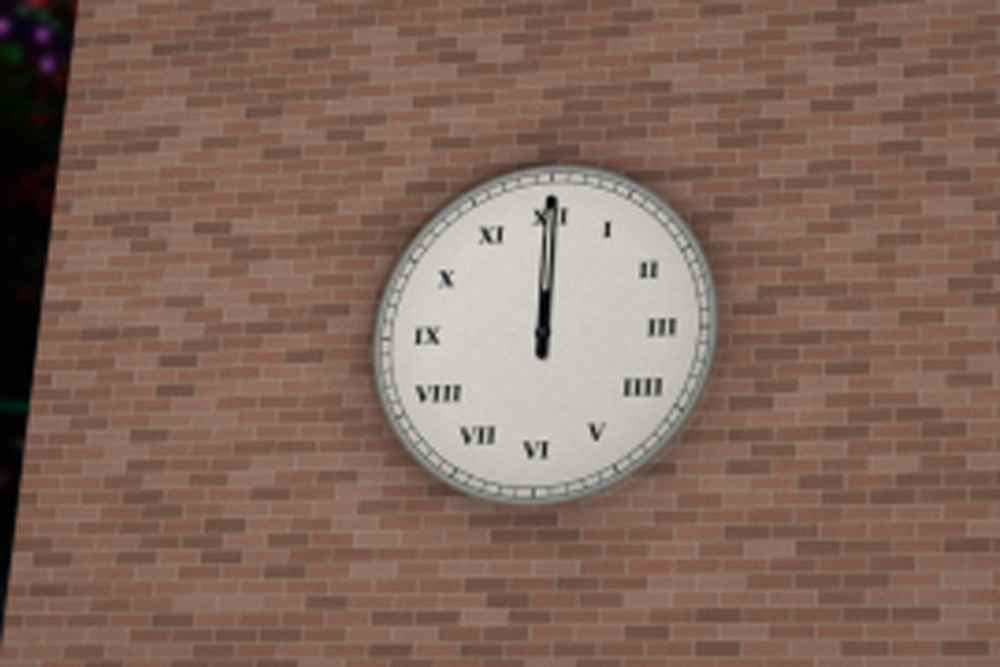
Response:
12,00
